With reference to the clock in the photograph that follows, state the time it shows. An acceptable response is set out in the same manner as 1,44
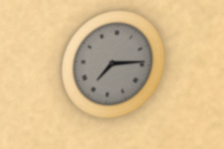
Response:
7,14
